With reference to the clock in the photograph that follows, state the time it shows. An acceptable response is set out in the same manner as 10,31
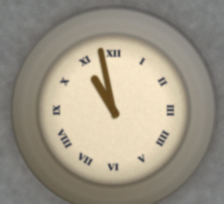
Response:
10,58
